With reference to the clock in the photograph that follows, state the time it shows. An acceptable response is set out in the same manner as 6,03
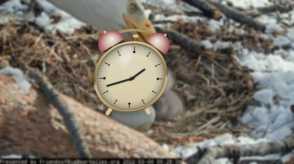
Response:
1,42
